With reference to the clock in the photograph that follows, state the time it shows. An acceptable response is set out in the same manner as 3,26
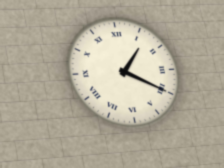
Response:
1,20
